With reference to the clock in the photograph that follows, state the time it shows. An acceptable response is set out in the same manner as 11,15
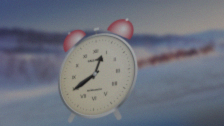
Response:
12,40
